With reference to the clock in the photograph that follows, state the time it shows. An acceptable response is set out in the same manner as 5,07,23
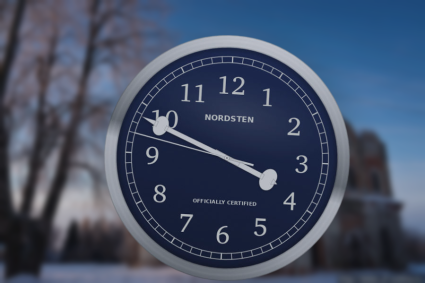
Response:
3,48,47
